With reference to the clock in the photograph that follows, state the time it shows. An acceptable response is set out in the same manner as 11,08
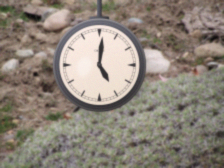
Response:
5,01
